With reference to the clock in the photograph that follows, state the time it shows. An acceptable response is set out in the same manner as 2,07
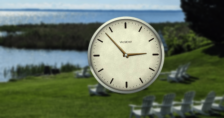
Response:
2,53
